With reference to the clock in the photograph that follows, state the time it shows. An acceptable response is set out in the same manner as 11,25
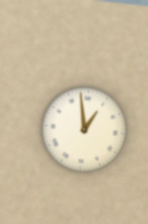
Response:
12,58
